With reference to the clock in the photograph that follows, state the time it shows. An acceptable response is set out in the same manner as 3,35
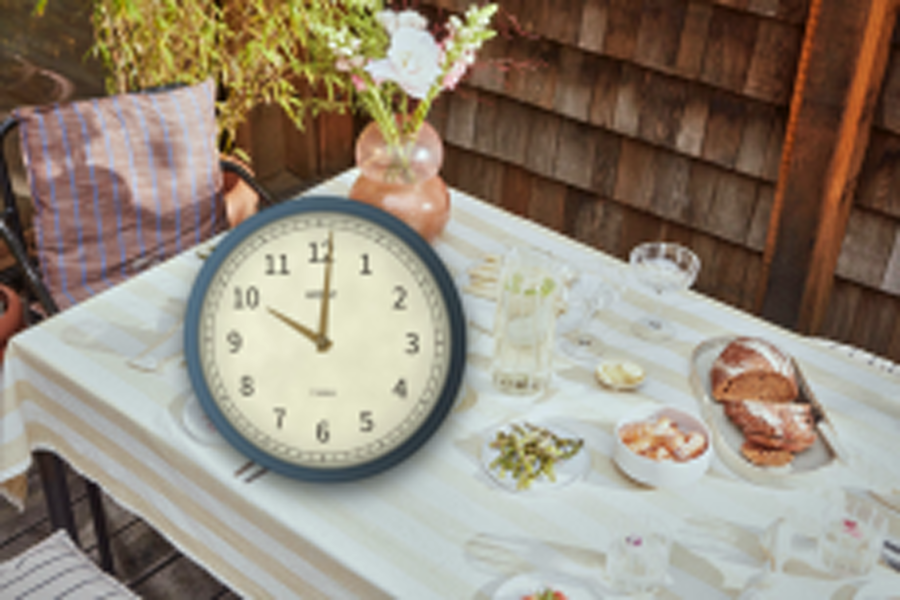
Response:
10,01
